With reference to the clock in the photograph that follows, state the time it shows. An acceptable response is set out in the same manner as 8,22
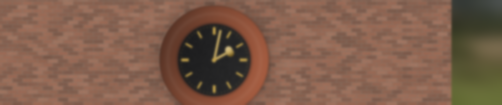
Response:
2,02
